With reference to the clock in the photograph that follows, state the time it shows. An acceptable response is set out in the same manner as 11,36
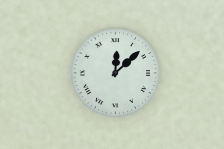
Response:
12,08
